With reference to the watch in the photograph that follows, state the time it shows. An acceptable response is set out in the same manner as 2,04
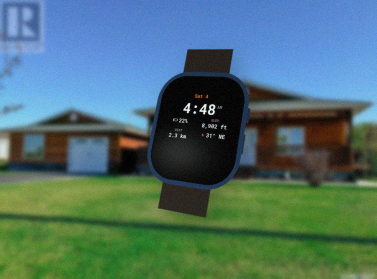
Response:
4,48
